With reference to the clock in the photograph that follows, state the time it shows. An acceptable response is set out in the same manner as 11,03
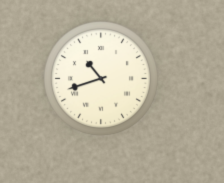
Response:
10,42
